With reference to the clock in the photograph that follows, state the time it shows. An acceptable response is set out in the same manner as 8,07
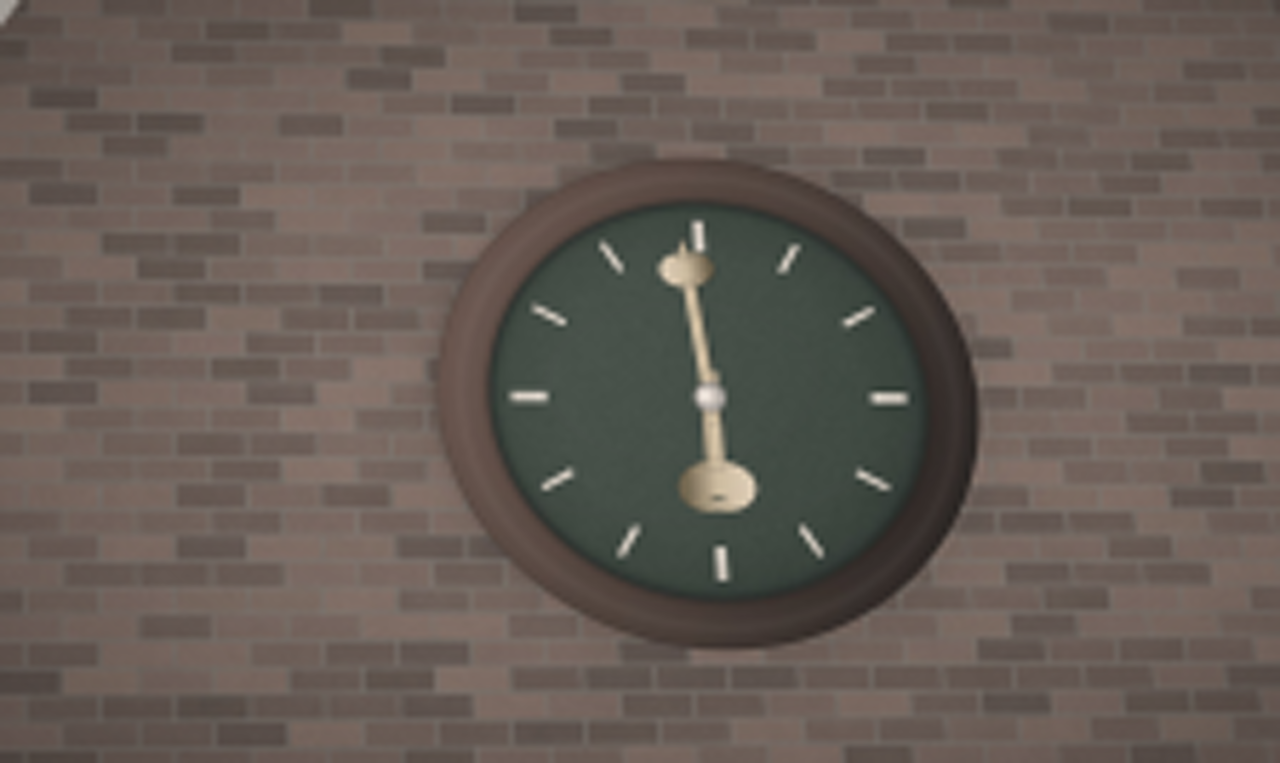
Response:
5,59
